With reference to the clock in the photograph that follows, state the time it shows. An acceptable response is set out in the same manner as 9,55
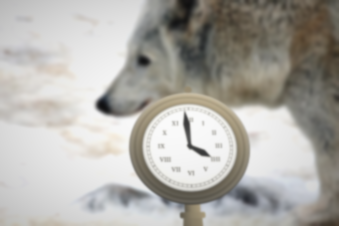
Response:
3,59
